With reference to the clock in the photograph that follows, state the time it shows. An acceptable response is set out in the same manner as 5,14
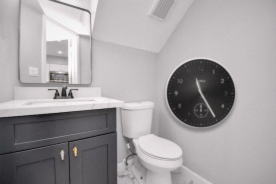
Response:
11,25
